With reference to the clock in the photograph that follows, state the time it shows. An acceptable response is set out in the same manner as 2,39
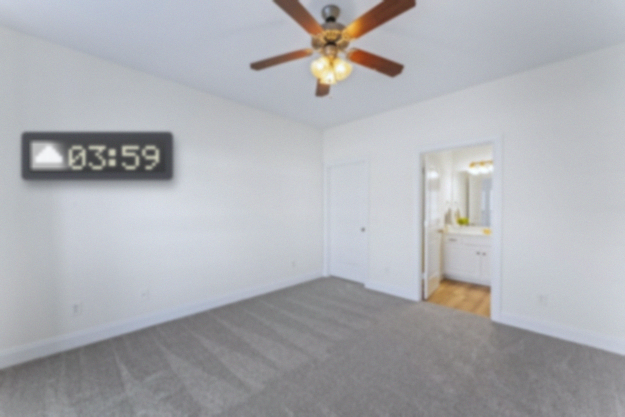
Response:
3,59
